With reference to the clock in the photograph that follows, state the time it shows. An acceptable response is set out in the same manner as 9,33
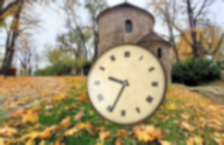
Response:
9,34
